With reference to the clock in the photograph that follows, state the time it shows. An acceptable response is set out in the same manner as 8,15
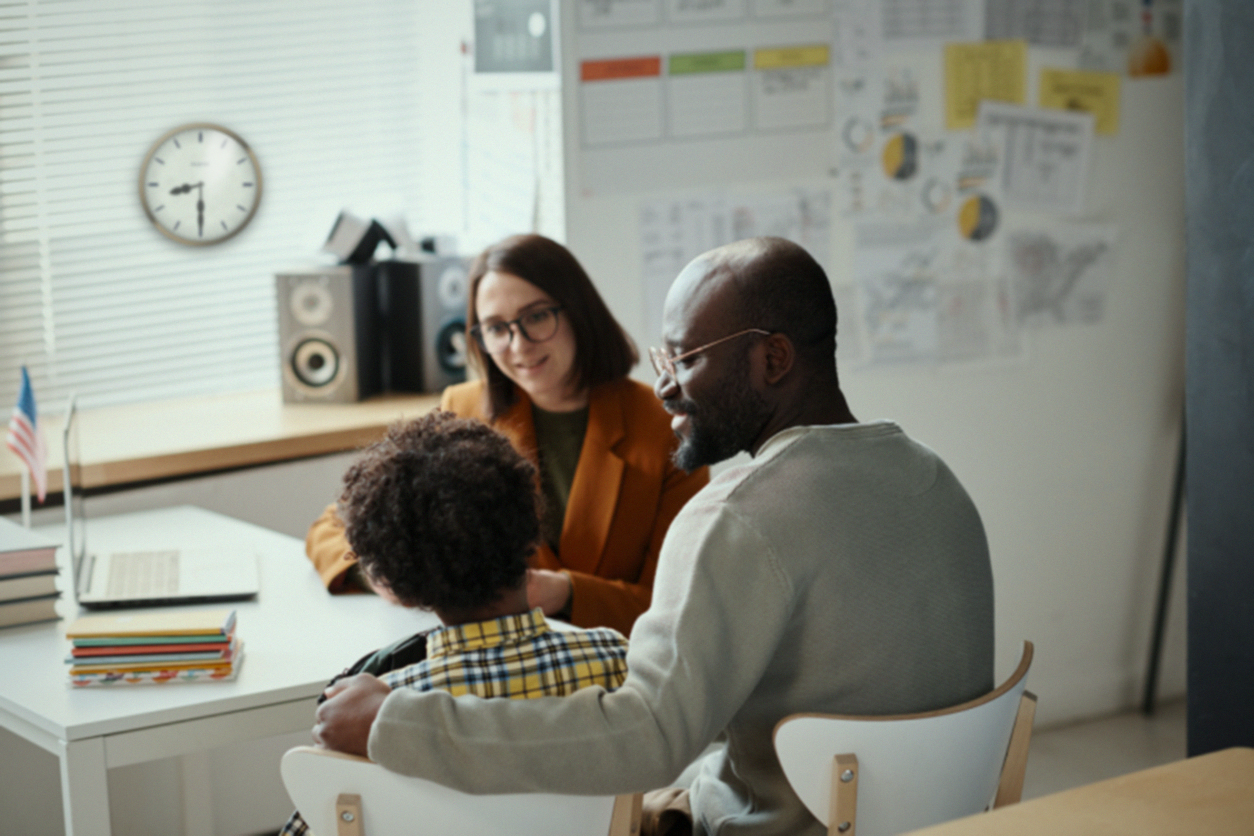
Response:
8,30
